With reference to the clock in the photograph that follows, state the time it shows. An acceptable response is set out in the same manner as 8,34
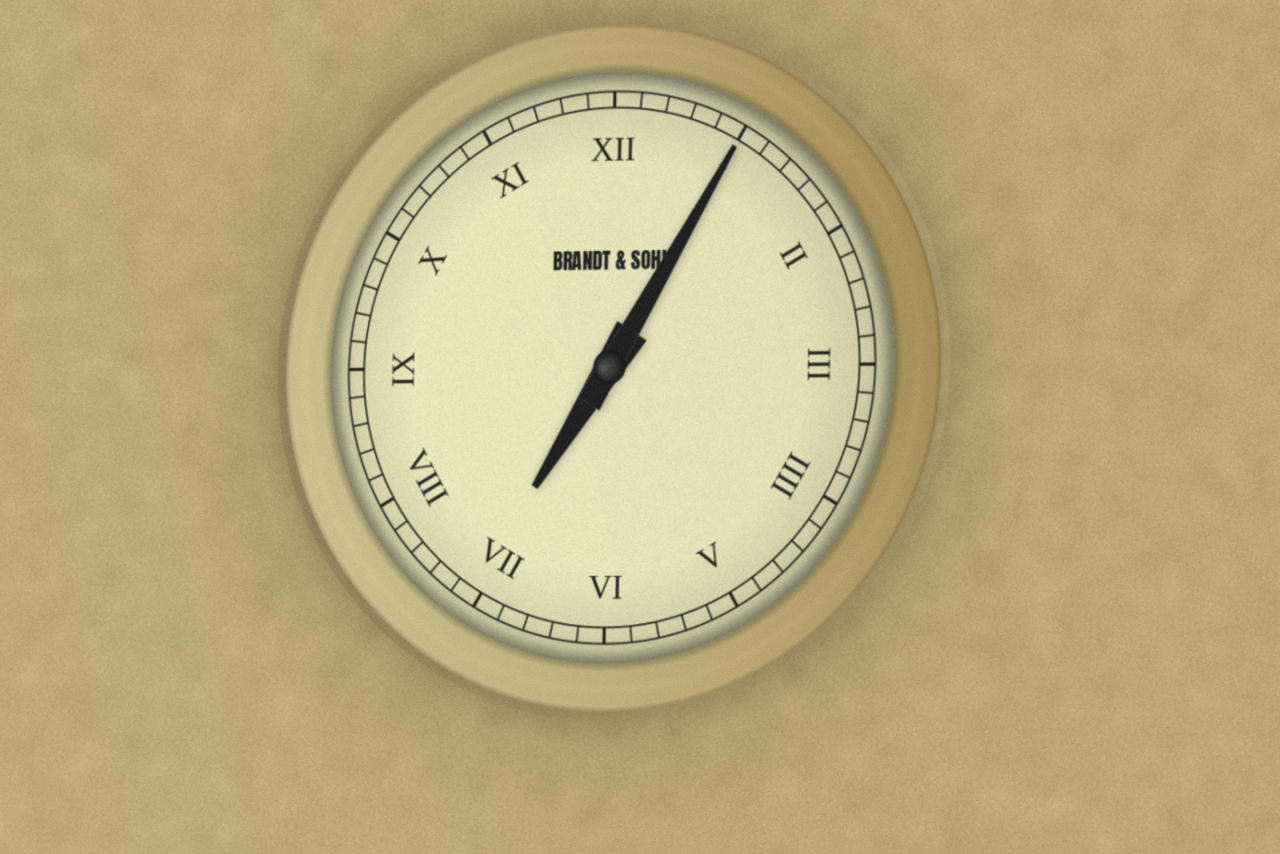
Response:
7,05
